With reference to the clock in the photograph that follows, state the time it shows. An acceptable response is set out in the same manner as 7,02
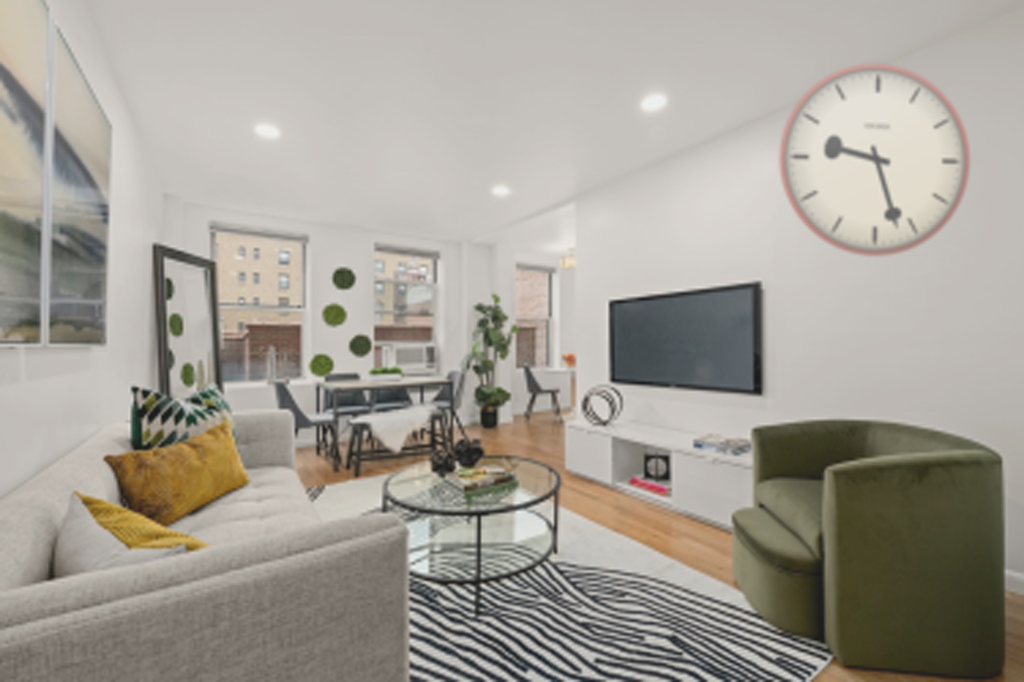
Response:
9,27
